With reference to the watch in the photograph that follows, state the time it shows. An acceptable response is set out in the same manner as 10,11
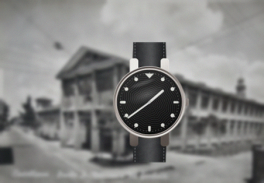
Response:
1,39
